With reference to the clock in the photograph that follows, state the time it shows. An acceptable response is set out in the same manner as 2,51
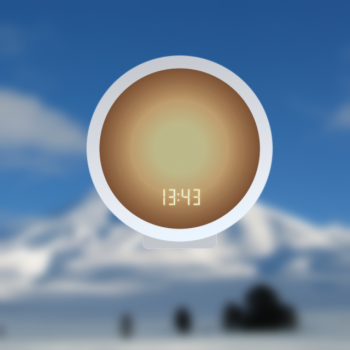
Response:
13,43
